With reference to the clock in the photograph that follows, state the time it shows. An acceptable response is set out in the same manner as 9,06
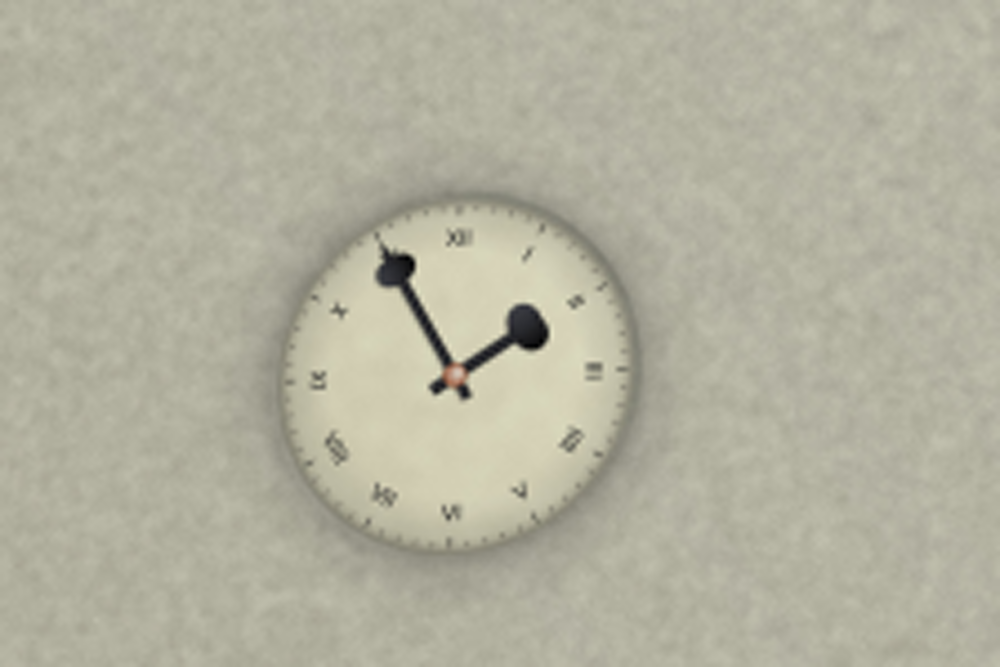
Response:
1,55
